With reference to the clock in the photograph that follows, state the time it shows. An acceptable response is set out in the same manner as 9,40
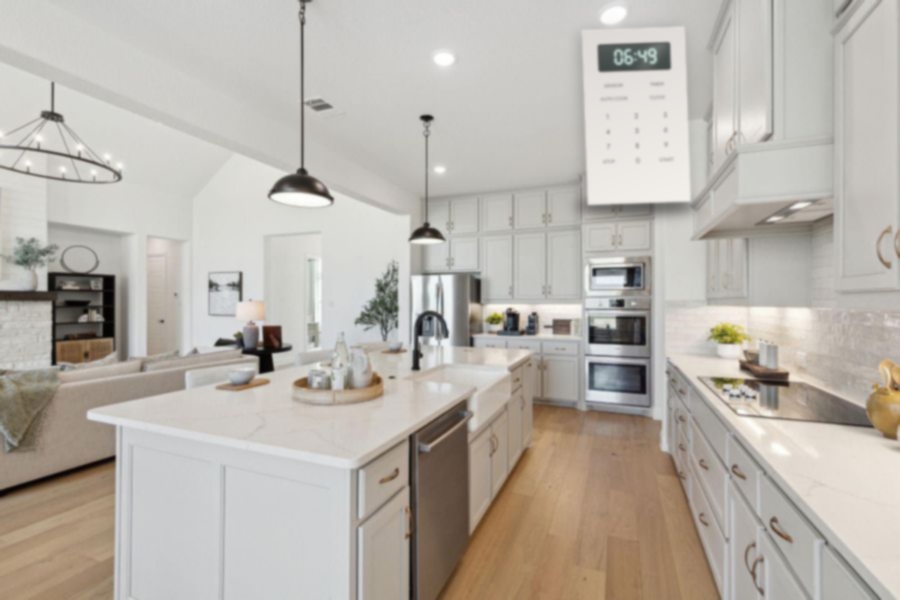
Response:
6,49
